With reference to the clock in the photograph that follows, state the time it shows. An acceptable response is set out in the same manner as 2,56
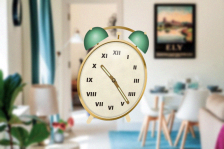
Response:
10,23
